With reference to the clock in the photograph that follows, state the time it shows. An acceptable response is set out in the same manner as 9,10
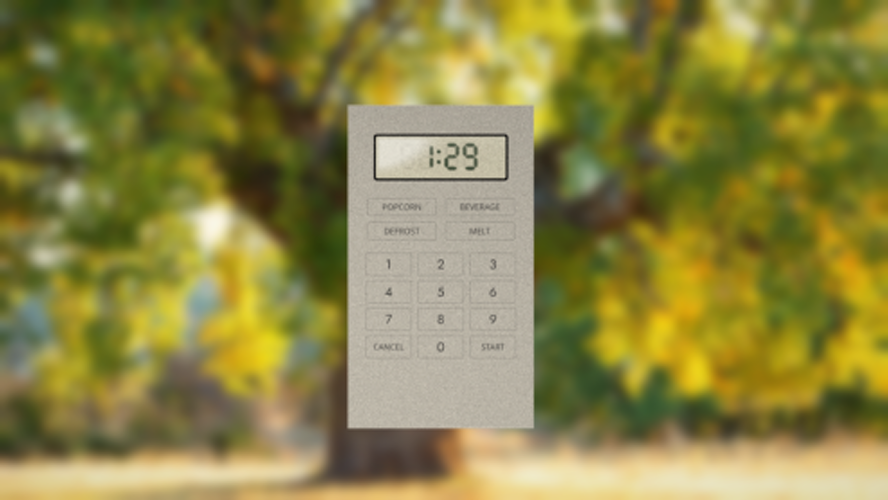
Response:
1,29
